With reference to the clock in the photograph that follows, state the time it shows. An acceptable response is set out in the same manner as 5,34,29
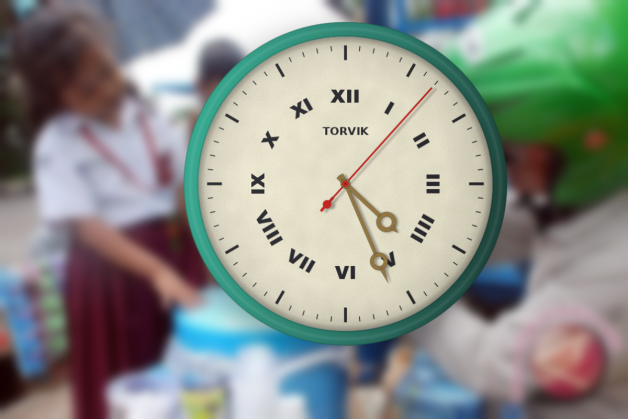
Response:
4,26,07
